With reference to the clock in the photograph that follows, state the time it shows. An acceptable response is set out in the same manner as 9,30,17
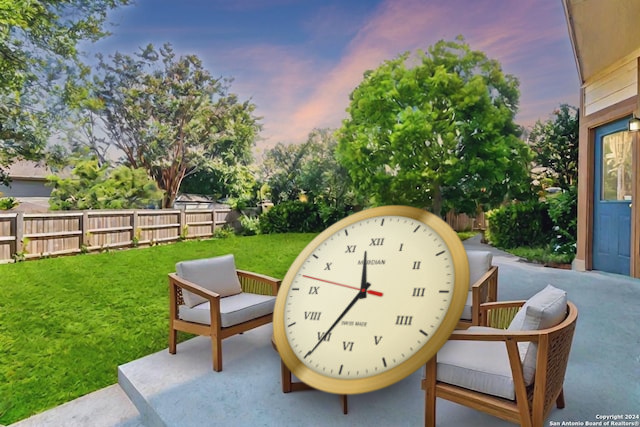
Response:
11,34,47
